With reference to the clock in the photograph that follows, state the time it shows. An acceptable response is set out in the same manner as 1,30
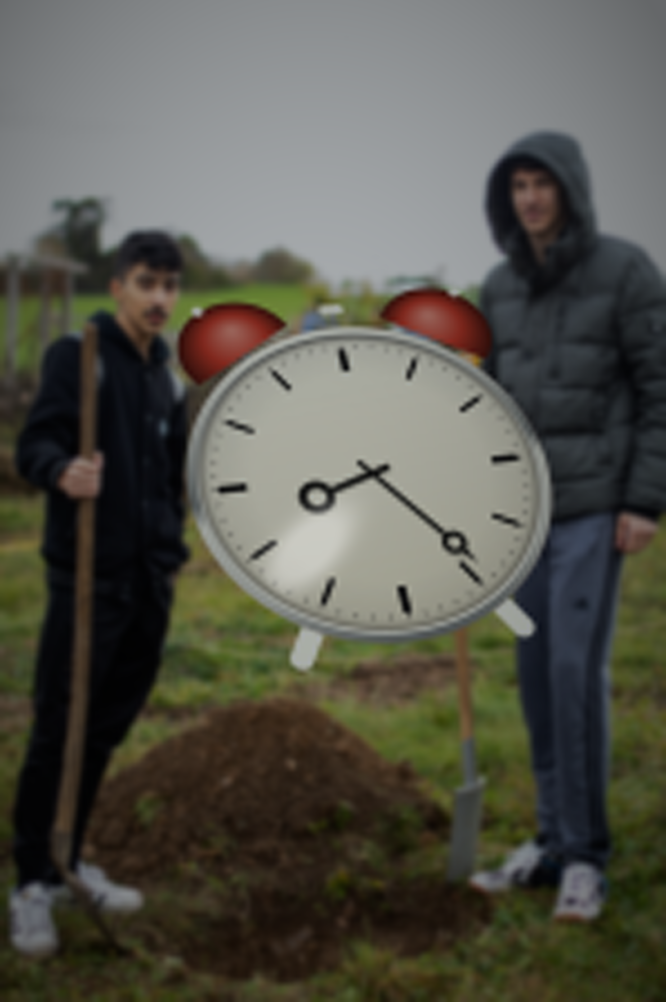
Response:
8,24
